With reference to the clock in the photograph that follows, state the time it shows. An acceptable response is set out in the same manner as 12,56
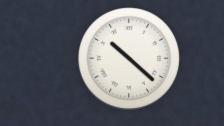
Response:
10,22
